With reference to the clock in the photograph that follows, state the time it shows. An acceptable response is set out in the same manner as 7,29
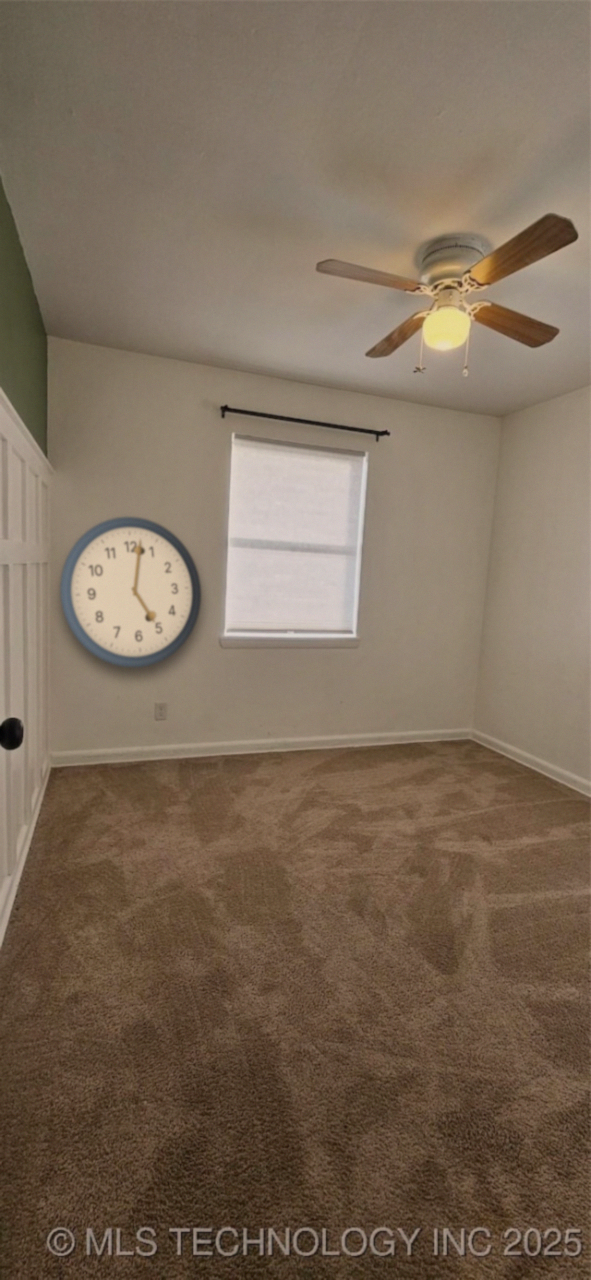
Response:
5,02
